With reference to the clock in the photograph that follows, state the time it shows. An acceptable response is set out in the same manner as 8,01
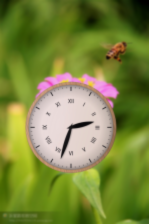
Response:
2,33
